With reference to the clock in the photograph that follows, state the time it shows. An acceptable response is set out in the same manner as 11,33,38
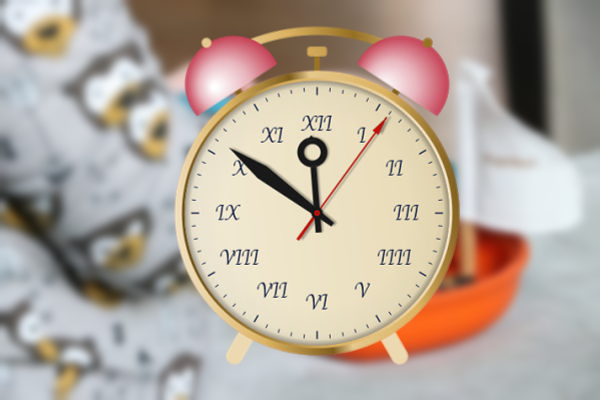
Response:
11,51,06
